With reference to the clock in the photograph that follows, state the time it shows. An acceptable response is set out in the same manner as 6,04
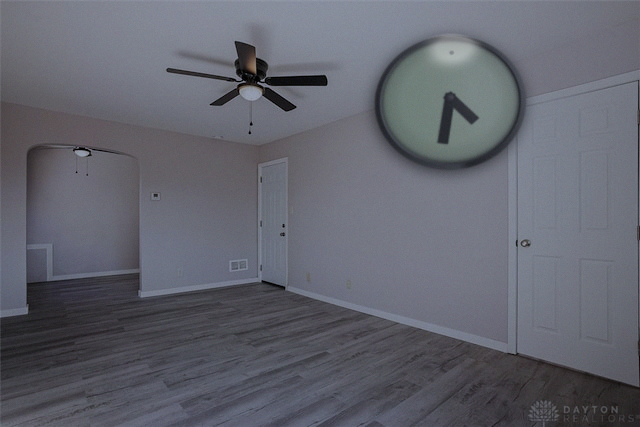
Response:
4,31
